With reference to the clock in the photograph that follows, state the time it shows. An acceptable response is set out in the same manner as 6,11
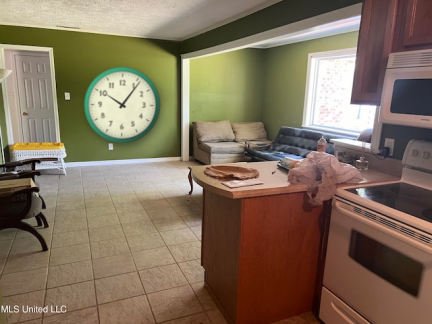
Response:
10,06
